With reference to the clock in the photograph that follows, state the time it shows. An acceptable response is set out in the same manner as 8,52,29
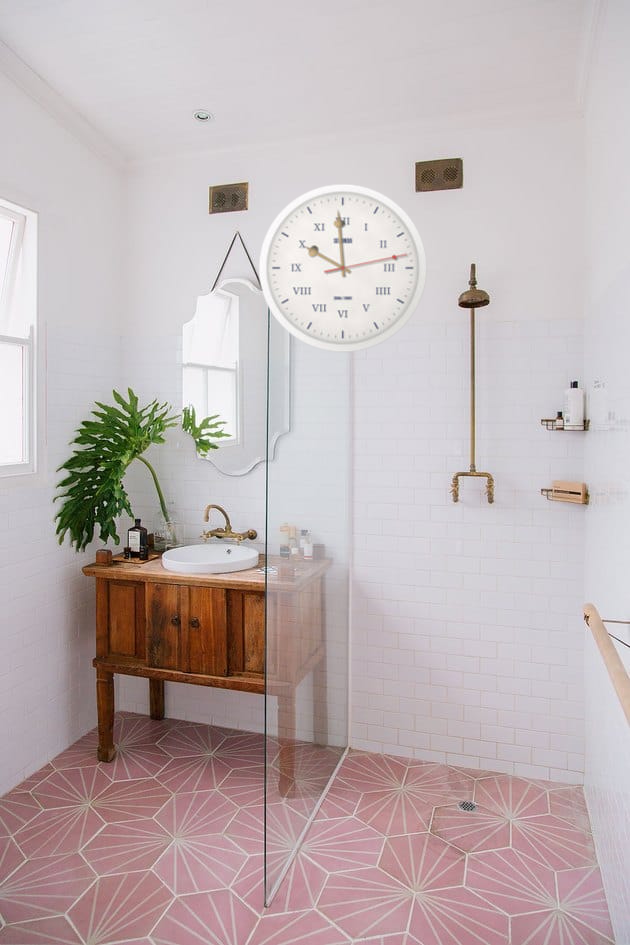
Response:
9,59,13
